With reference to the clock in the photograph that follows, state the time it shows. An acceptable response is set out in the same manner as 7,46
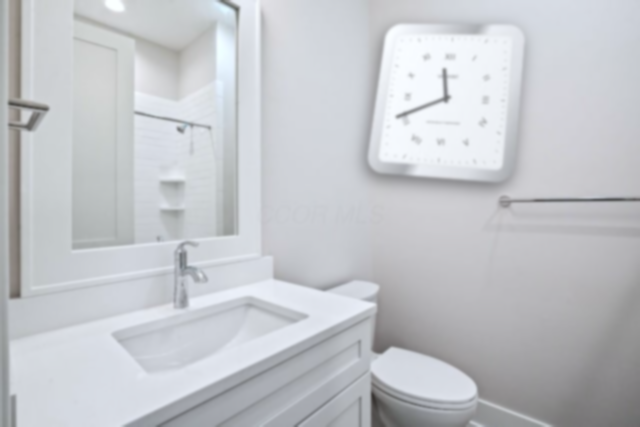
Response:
11,41
